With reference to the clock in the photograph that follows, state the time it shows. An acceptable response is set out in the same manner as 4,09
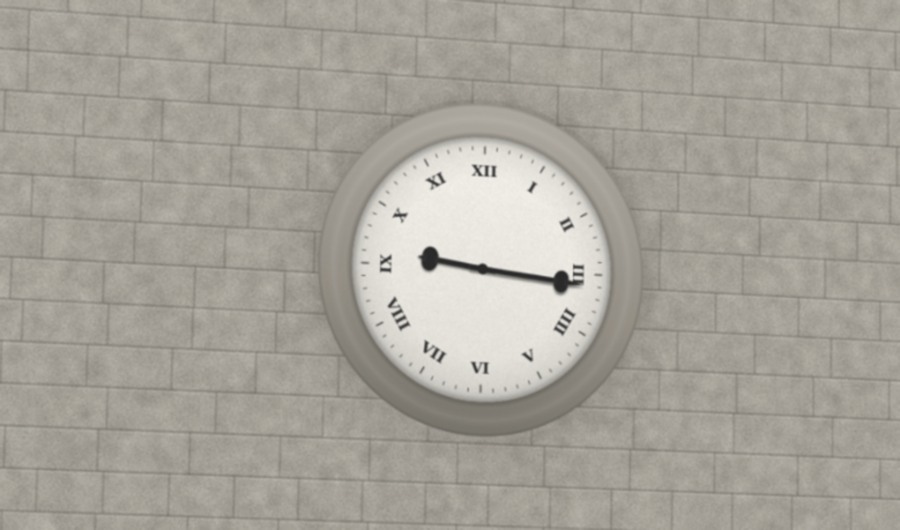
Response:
9,16
